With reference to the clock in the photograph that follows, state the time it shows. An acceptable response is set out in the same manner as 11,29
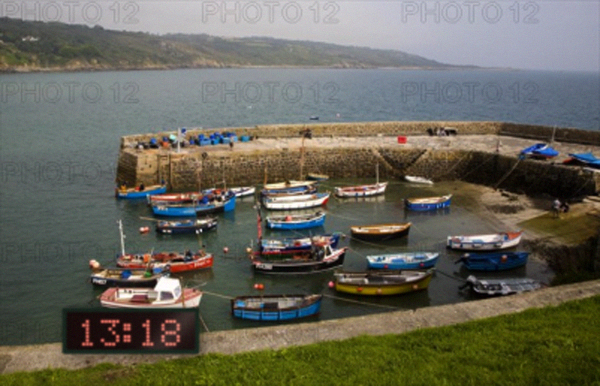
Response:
13,18
